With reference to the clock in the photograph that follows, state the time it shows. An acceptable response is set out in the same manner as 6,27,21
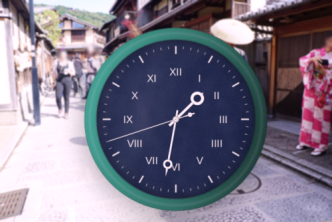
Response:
1,31,42
